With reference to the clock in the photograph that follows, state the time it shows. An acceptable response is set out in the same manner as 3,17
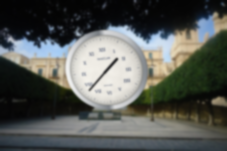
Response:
1,38
